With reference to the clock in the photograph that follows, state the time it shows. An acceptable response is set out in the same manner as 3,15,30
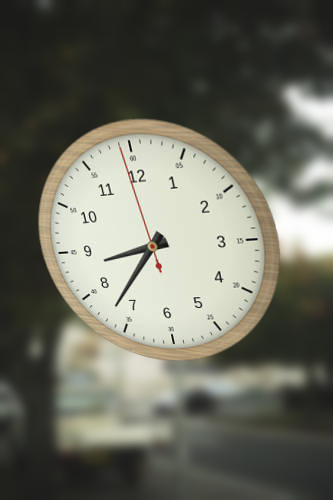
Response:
8,36,59
